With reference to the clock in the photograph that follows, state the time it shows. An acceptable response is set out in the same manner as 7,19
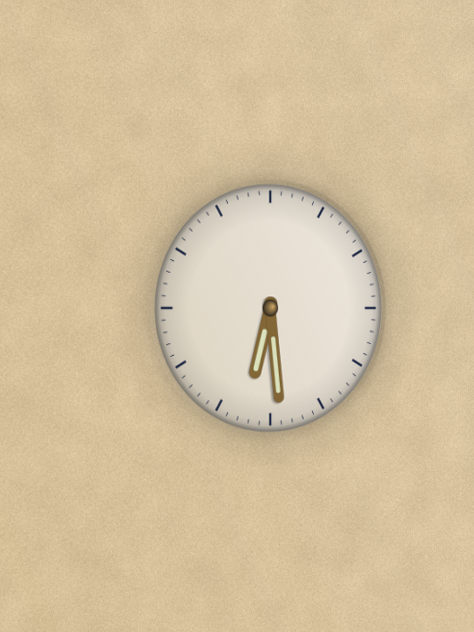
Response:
6,29
